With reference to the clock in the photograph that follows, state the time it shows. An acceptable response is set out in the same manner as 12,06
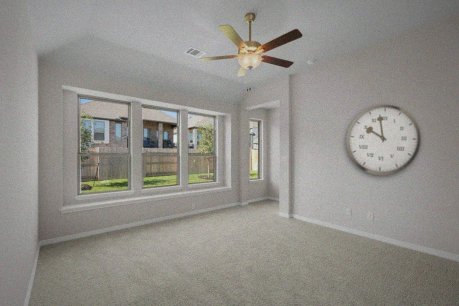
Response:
9,58
